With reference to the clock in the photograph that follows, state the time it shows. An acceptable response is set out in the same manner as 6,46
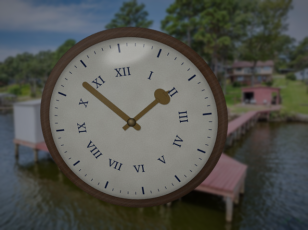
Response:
1,53
